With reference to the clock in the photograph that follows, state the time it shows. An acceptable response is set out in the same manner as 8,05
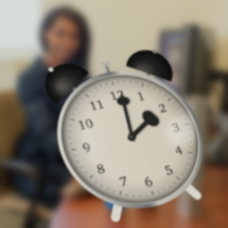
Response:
2,01
